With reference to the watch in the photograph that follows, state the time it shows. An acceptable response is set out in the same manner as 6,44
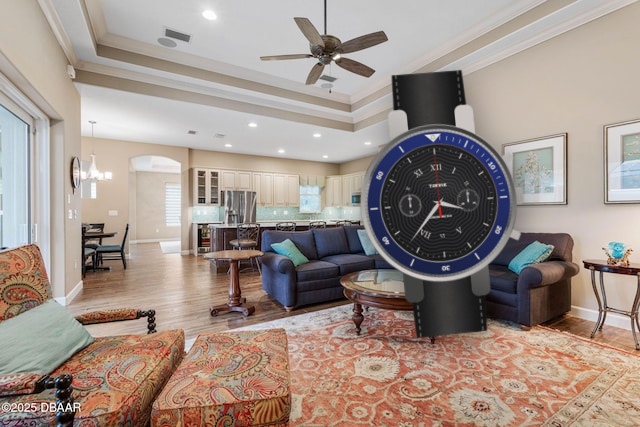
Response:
3,37
